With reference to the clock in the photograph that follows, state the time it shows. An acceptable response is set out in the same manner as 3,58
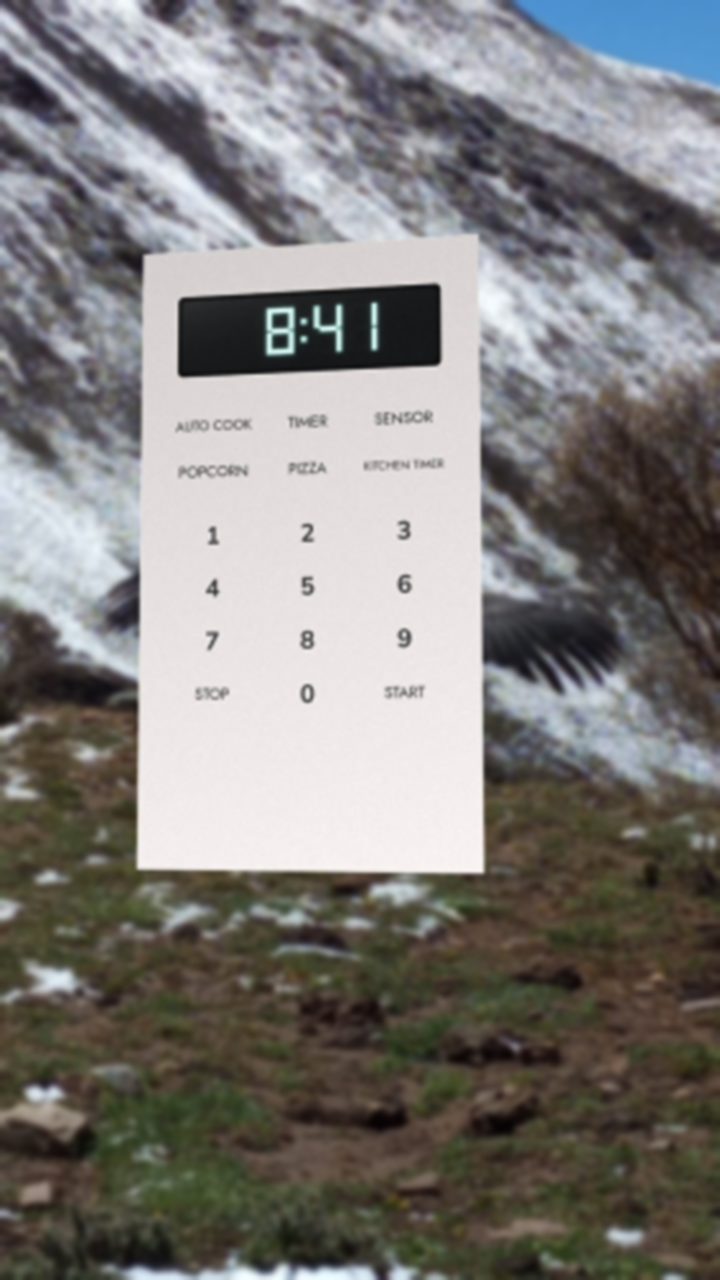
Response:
8,41
